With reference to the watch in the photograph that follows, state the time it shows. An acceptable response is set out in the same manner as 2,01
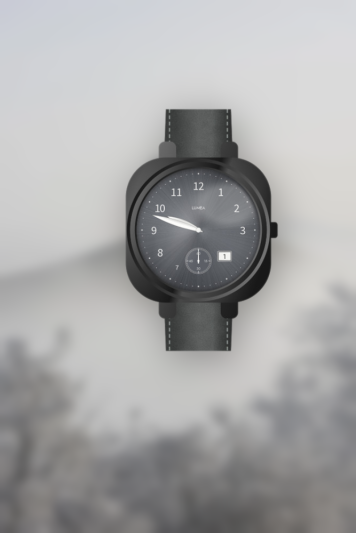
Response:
9,48
